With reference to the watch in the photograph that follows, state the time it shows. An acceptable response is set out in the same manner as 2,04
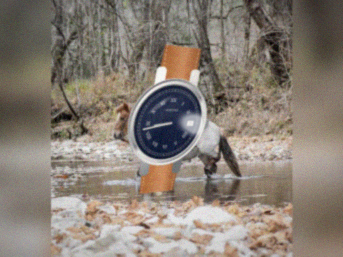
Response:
8,43
